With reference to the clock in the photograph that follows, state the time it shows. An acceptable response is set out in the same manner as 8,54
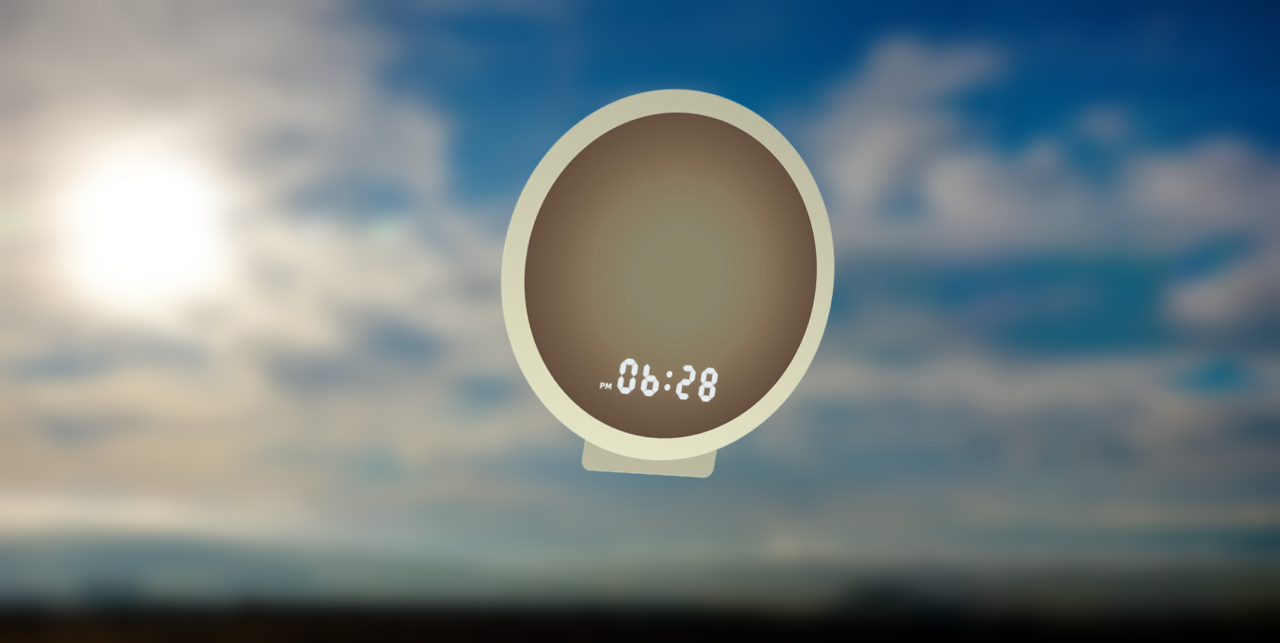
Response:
6,28
